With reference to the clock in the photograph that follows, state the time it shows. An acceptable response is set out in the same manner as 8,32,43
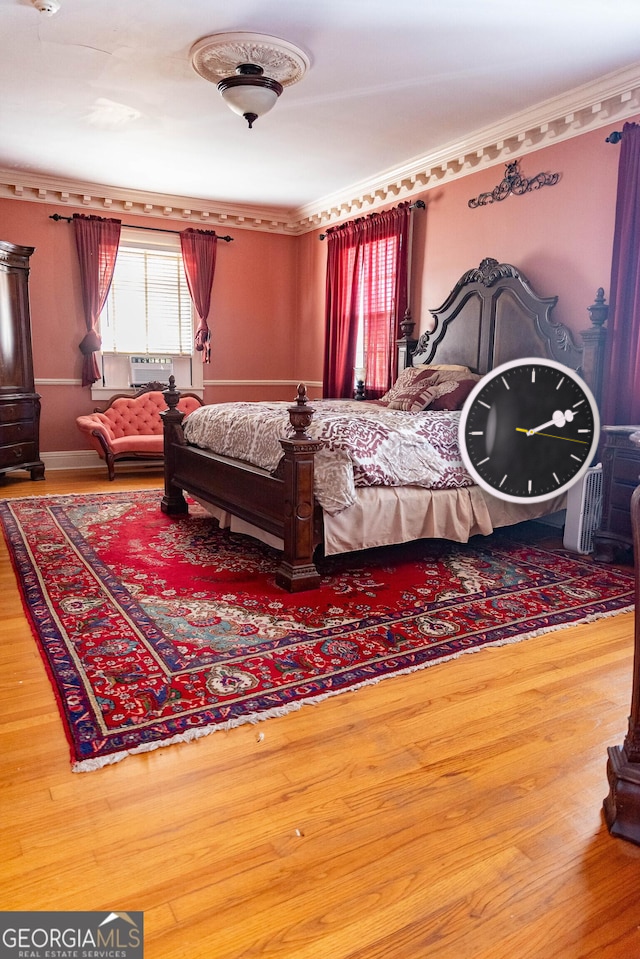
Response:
2,11,17
